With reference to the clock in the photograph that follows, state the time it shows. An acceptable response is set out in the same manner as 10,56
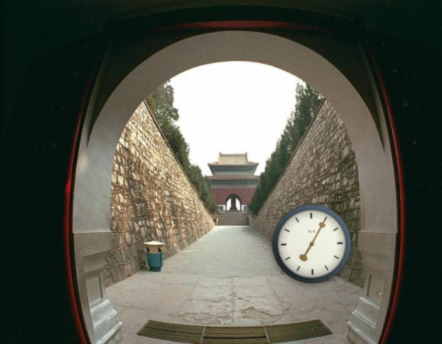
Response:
7,05
